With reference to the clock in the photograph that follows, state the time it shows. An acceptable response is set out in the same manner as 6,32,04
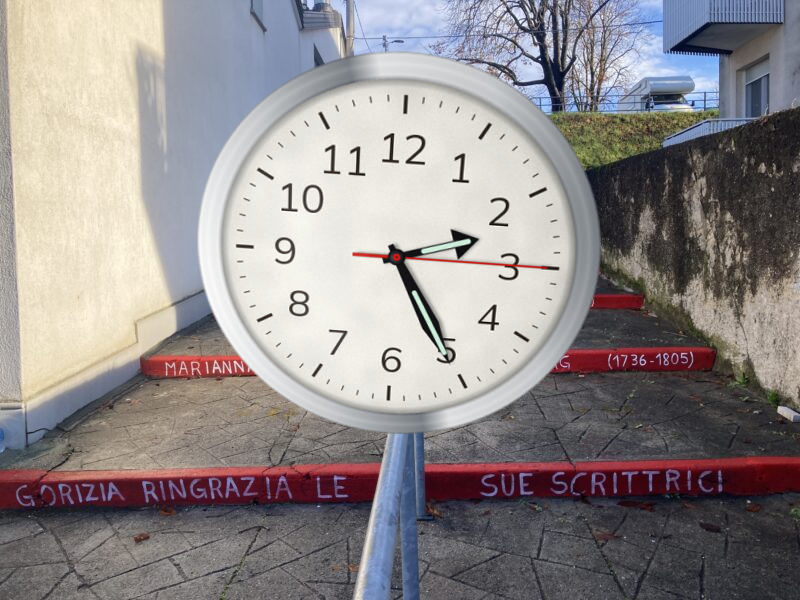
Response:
2,25,15
